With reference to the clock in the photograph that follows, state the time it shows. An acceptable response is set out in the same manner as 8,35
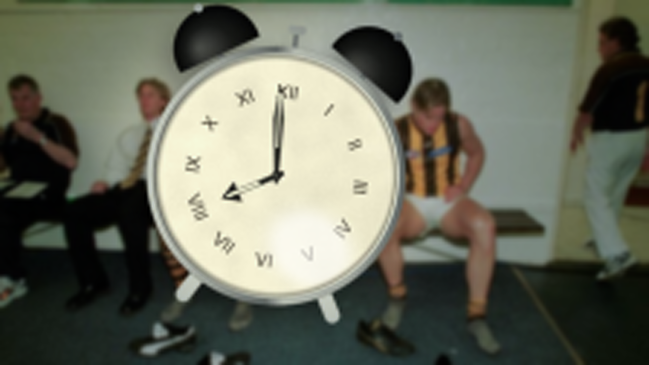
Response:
7,59
